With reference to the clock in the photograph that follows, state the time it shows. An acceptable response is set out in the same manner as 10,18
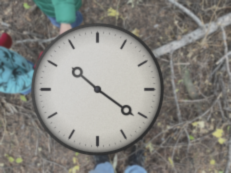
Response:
10,21
